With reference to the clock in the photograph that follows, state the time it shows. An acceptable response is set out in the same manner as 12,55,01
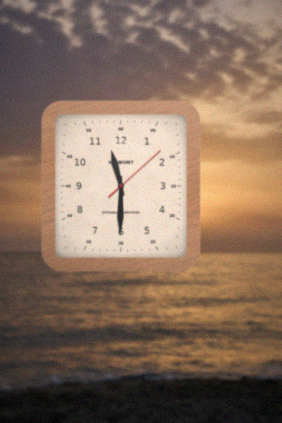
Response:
11,30,08
